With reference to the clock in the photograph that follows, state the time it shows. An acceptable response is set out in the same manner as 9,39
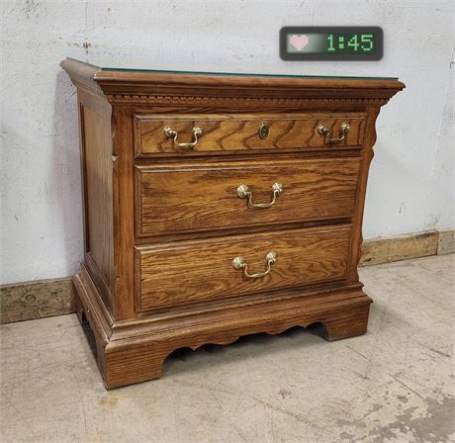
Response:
1,45
